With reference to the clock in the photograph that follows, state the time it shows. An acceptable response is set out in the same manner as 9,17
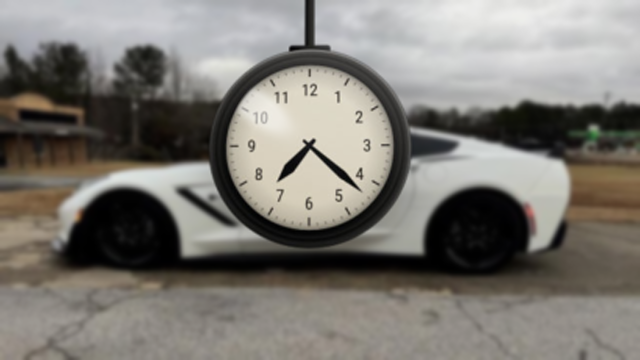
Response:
7,22
